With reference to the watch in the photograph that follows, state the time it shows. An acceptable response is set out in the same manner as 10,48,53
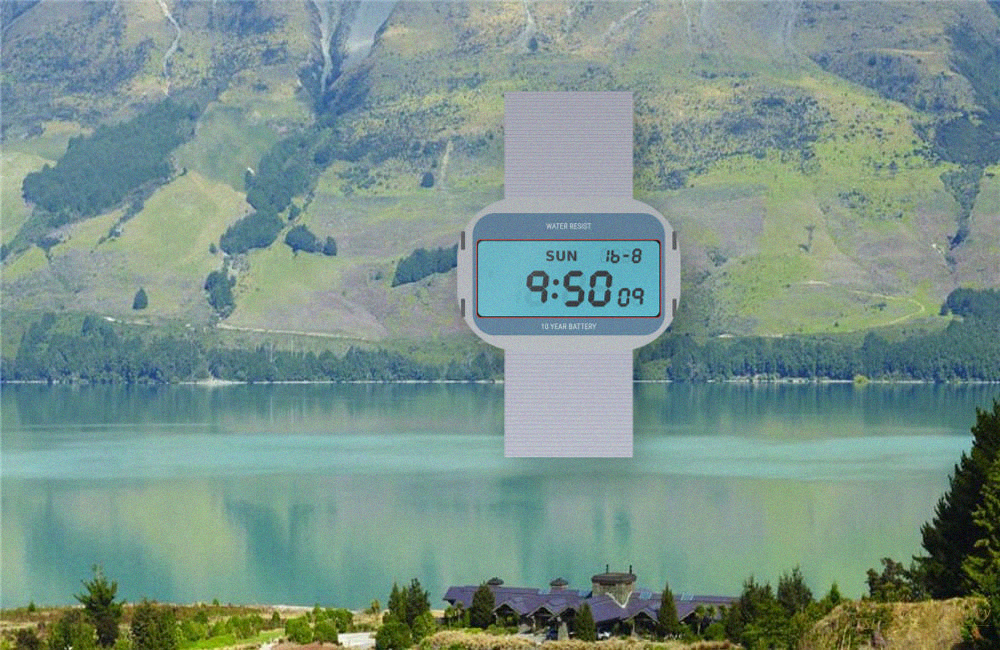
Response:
9,50,09
